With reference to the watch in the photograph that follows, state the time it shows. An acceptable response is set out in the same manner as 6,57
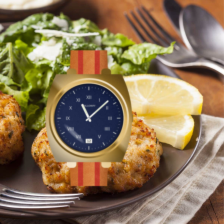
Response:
11,08
